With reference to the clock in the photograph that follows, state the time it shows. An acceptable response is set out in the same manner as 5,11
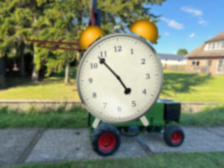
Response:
4,53
